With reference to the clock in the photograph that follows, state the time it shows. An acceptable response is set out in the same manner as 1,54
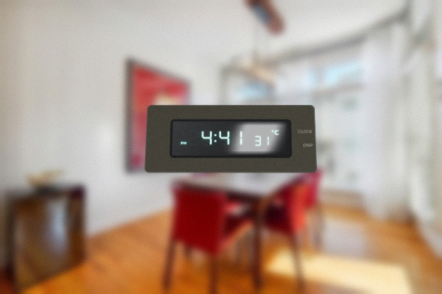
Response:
4,41
